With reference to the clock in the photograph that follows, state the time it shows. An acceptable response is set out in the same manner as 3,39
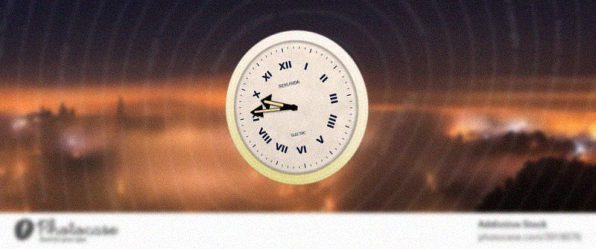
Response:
9,46
